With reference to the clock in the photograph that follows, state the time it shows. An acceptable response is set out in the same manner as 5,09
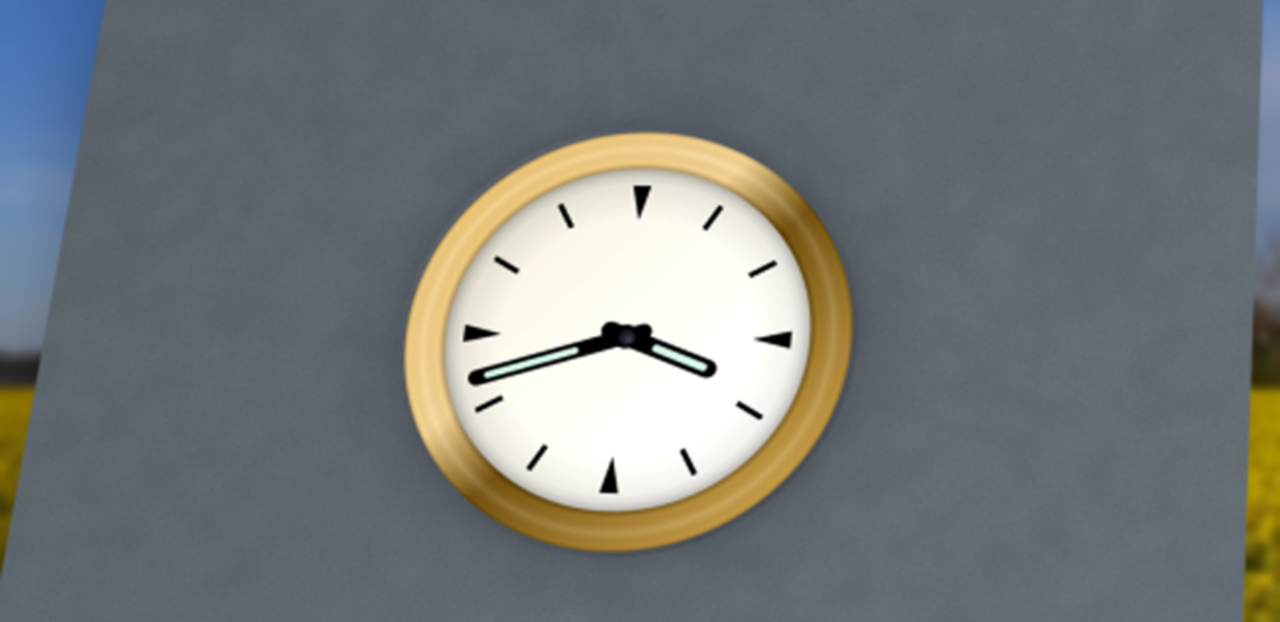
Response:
3,42
